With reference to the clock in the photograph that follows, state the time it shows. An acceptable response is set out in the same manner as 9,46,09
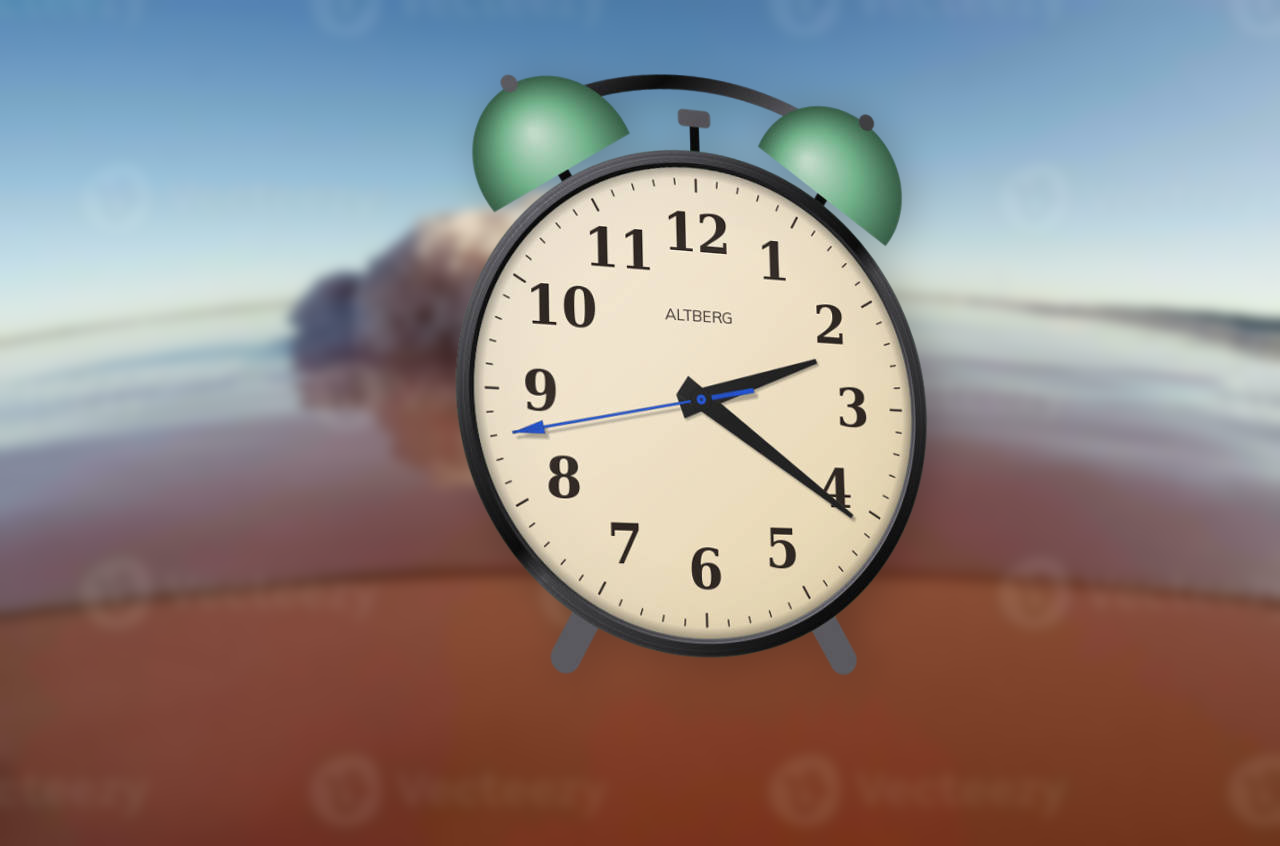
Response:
2,20,43
